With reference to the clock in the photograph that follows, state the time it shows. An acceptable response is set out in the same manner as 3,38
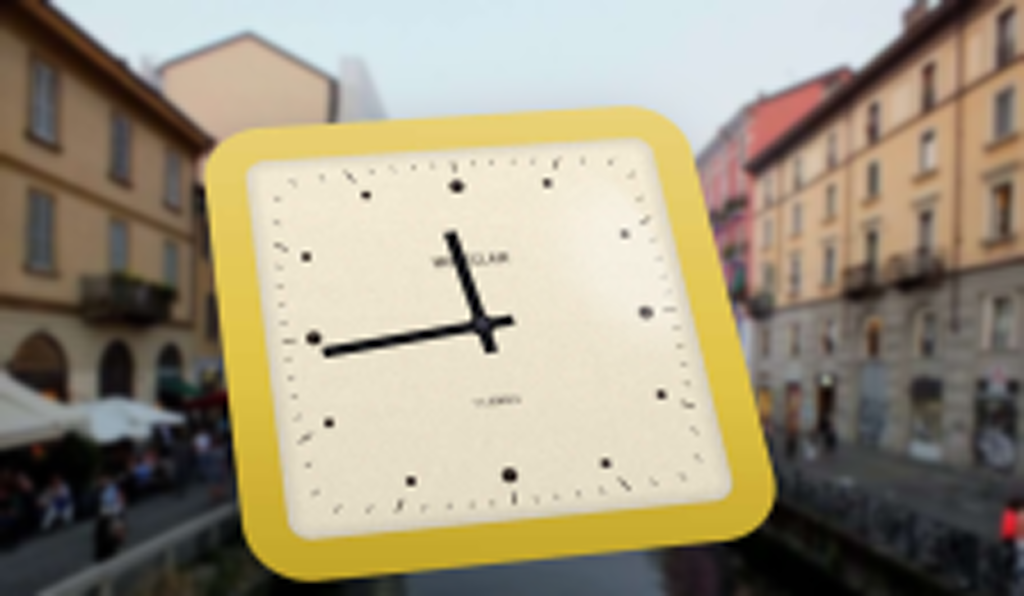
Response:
11,44
